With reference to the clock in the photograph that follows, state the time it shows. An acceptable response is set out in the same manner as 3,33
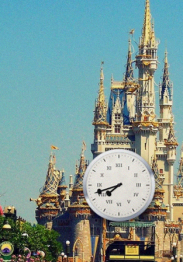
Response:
7,42
